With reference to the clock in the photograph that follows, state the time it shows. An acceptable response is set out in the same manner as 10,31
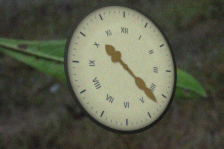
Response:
10,22
